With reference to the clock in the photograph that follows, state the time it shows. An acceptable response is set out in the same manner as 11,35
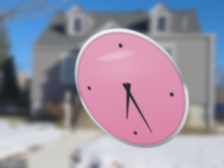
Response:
6,26
